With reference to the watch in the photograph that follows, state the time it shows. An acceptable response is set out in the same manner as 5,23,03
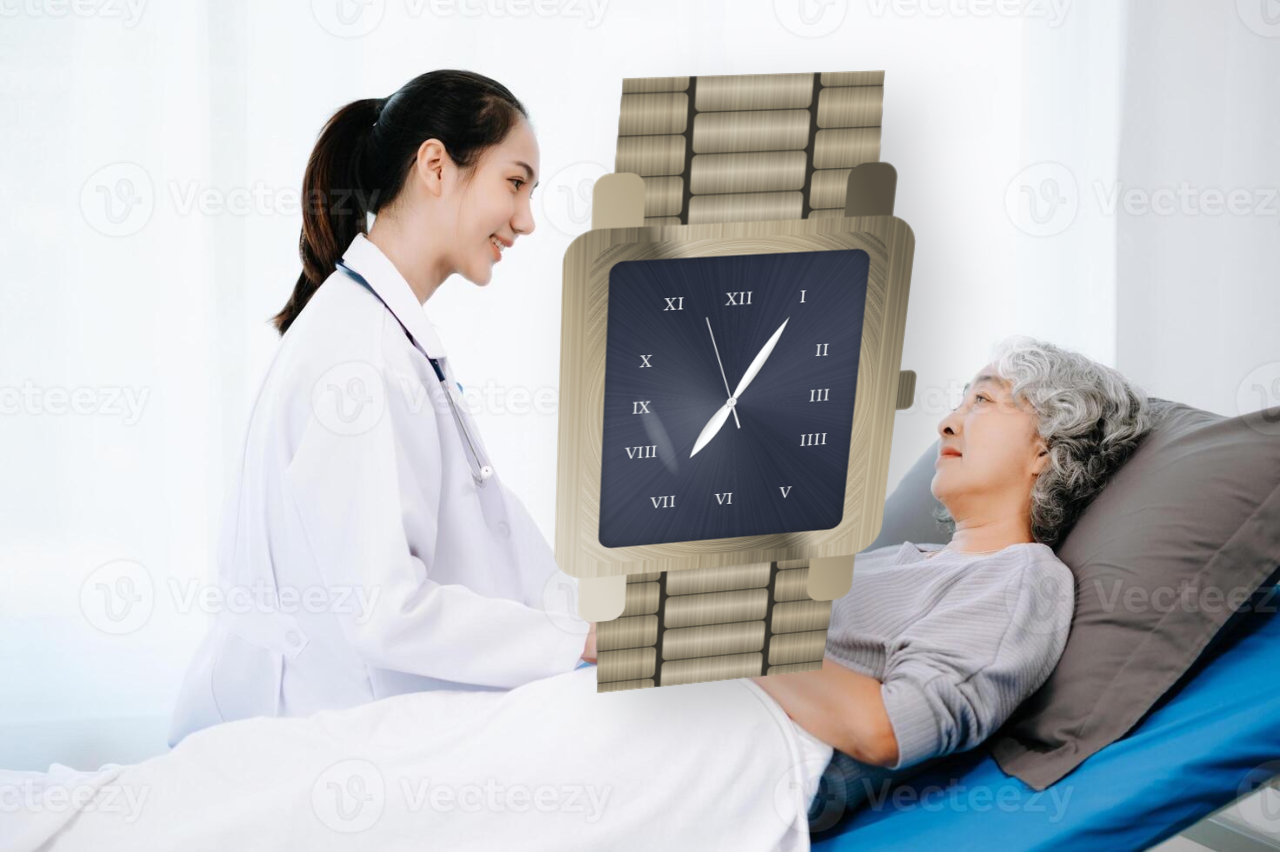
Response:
7,04,57
